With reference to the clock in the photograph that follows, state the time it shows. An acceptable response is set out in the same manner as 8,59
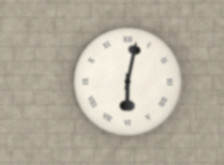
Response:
6,02
